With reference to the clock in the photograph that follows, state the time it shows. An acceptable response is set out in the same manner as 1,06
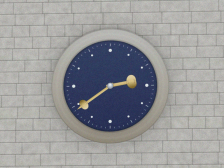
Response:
2,39
